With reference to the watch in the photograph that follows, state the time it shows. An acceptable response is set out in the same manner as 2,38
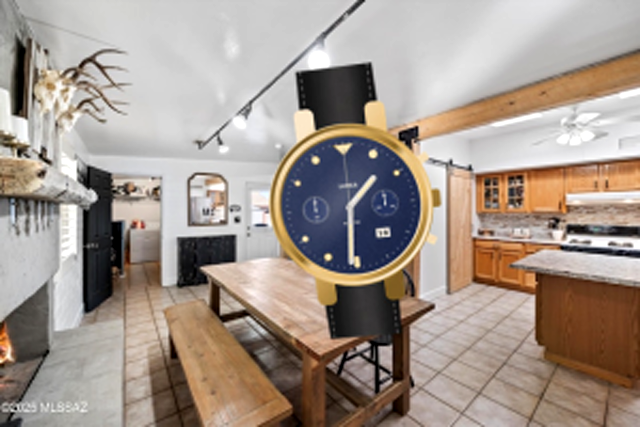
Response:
1,31
